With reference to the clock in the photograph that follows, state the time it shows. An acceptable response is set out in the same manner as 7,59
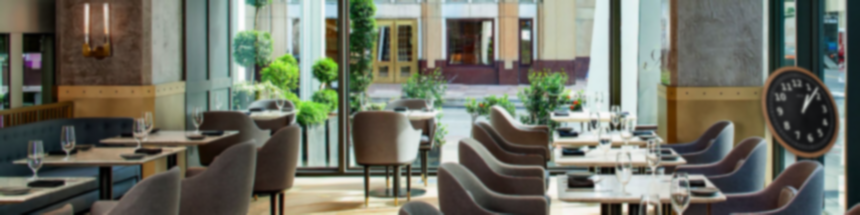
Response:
1,08
